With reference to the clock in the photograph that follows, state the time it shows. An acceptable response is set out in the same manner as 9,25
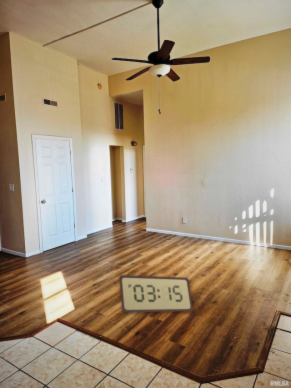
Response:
3,15
